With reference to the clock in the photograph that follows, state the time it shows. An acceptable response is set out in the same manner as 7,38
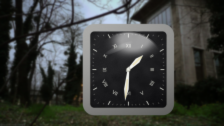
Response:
1,31
